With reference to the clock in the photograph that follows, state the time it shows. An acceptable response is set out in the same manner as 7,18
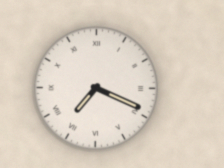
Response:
7,19
